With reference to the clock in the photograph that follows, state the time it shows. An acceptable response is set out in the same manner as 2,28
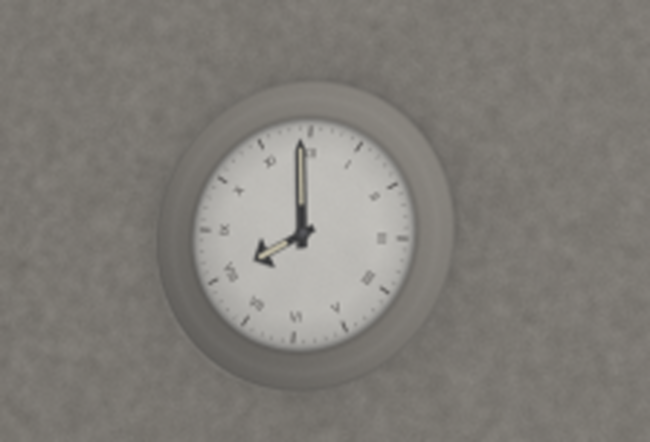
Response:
7,59
